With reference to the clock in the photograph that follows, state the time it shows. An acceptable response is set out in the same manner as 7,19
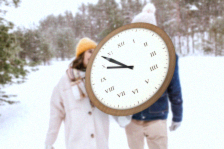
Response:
9,53
